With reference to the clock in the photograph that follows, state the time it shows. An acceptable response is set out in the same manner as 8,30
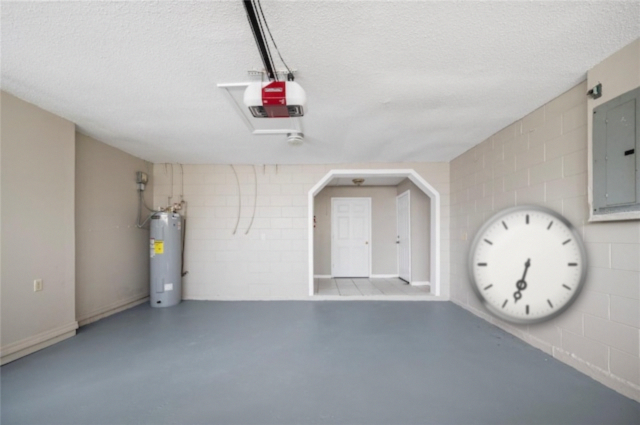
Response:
6,33
